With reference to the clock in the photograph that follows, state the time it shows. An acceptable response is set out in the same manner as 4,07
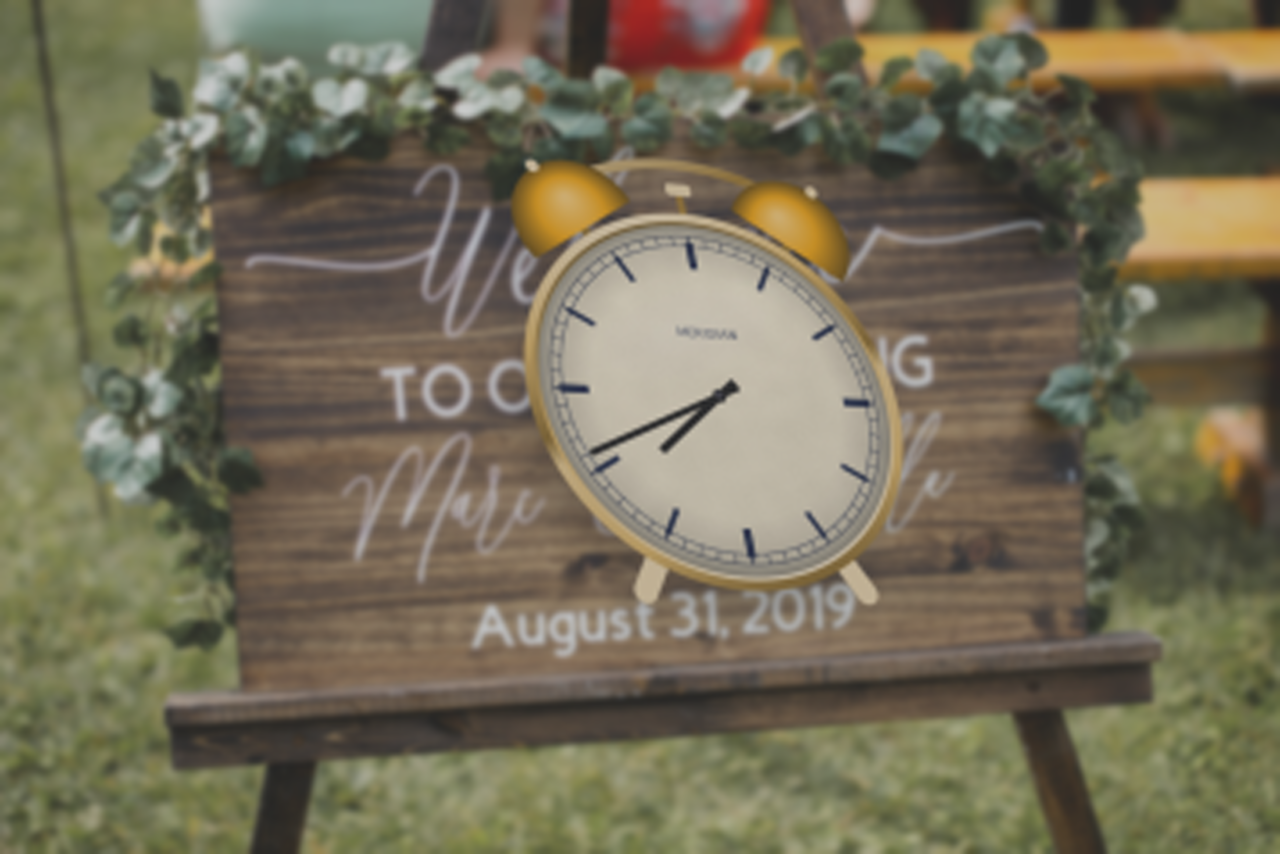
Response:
7,41
